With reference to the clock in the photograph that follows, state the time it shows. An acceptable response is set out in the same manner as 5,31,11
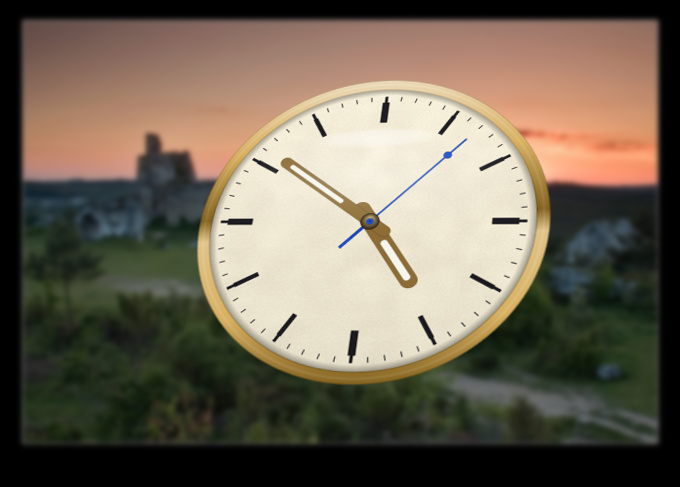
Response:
4,51,07
